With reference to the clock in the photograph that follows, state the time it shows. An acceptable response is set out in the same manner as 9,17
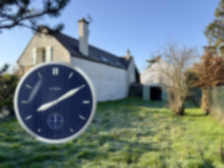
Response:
8,10
